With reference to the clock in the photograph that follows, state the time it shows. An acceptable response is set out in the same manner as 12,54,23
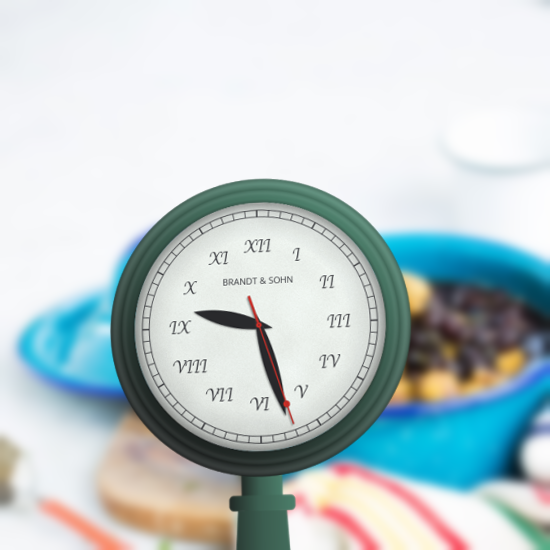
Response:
9,27,27
